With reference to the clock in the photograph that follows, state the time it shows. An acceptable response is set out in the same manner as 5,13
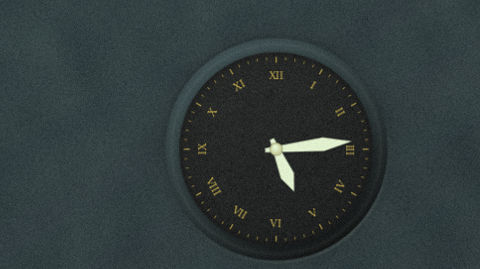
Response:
5,14
